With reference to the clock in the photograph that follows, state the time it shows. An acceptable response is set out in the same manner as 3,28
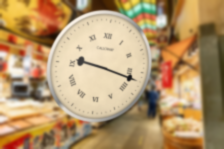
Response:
9,17
